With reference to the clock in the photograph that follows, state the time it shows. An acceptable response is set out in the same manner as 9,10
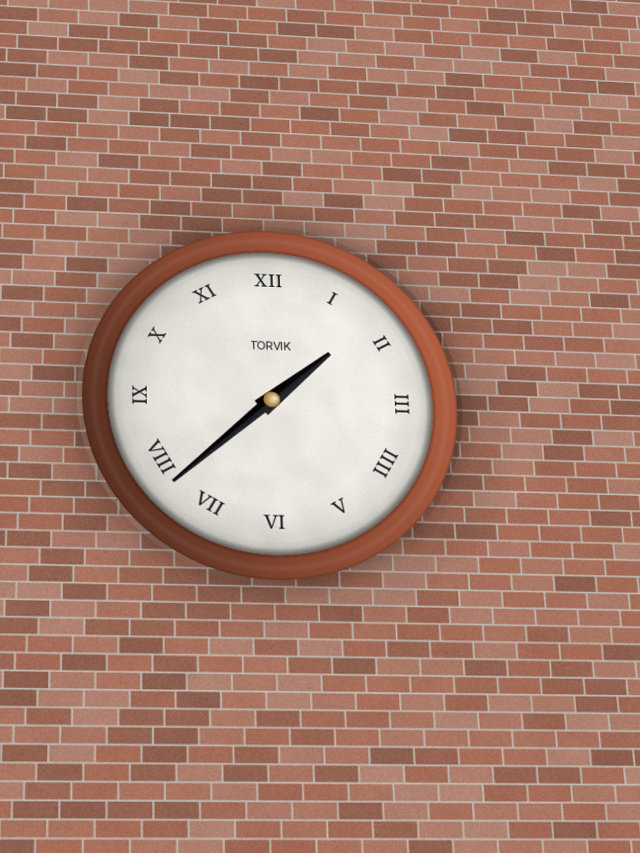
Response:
1,38
